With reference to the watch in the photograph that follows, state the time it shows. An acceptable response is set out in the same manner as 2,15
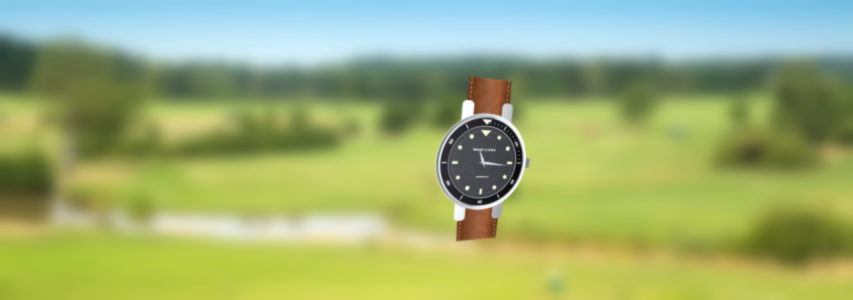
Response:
11,16
